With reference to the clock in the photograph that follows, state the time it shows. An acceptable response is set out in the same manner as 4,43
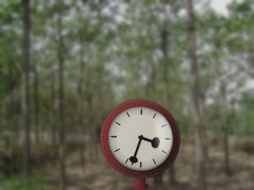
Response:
3,33
